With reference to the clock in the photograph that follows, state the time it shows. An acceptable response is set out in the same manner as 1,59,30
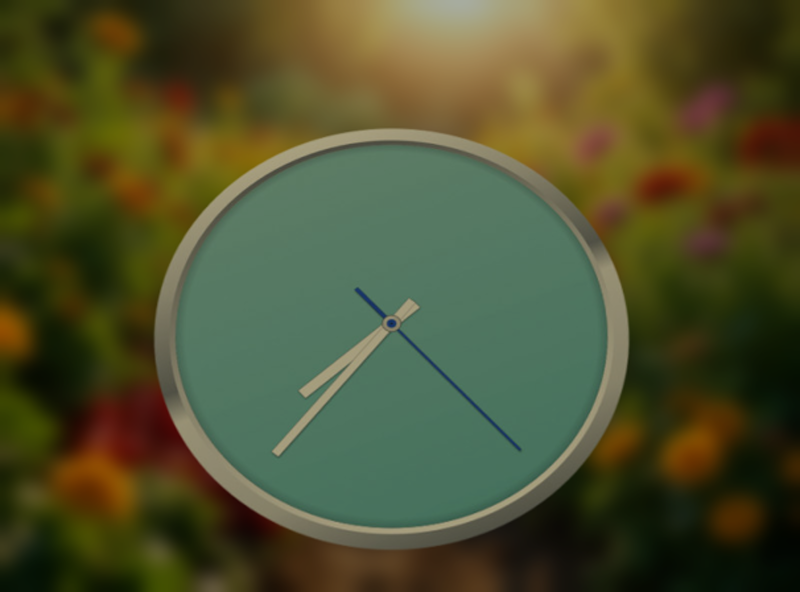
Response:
7,36,23
